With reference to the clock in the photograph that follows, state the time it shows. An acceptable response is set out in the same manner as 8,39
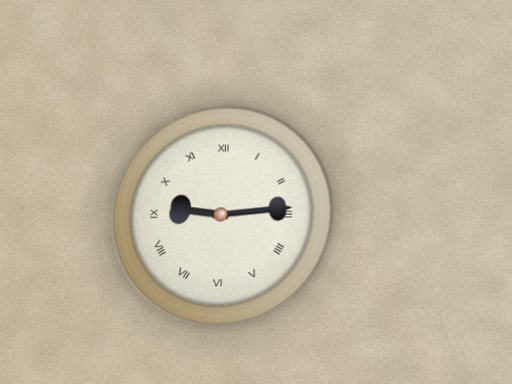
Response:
9,14
